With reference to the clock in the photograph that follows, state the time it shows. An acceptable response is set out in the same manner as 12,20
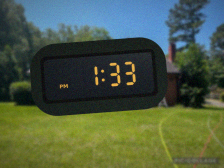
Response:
1,33
